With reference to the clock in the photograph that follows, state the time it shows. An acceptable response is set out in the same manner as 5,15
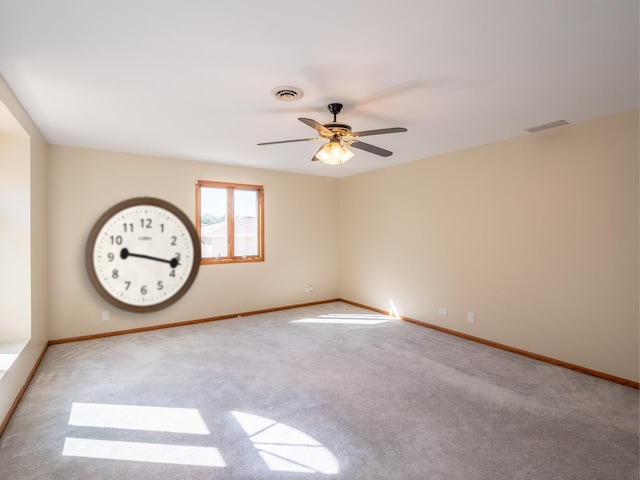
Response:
9,17
